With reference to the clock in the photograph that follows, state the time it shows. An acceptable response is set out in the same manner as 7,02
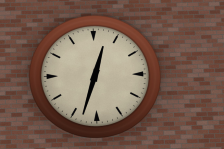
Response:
12,33
